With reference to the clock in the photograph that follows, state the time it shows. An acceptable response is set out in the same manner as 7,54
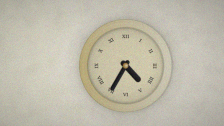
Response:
4,35
